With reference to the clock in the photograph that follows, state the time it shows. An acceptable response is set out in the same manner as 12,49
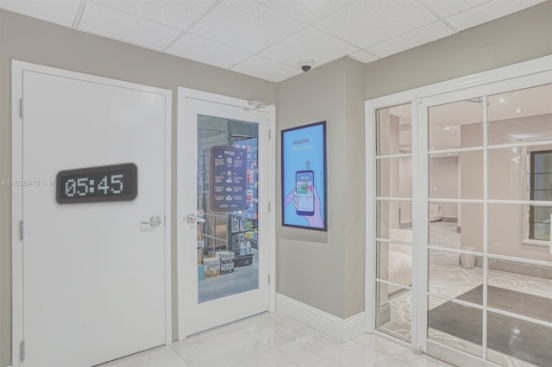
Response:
5,45
